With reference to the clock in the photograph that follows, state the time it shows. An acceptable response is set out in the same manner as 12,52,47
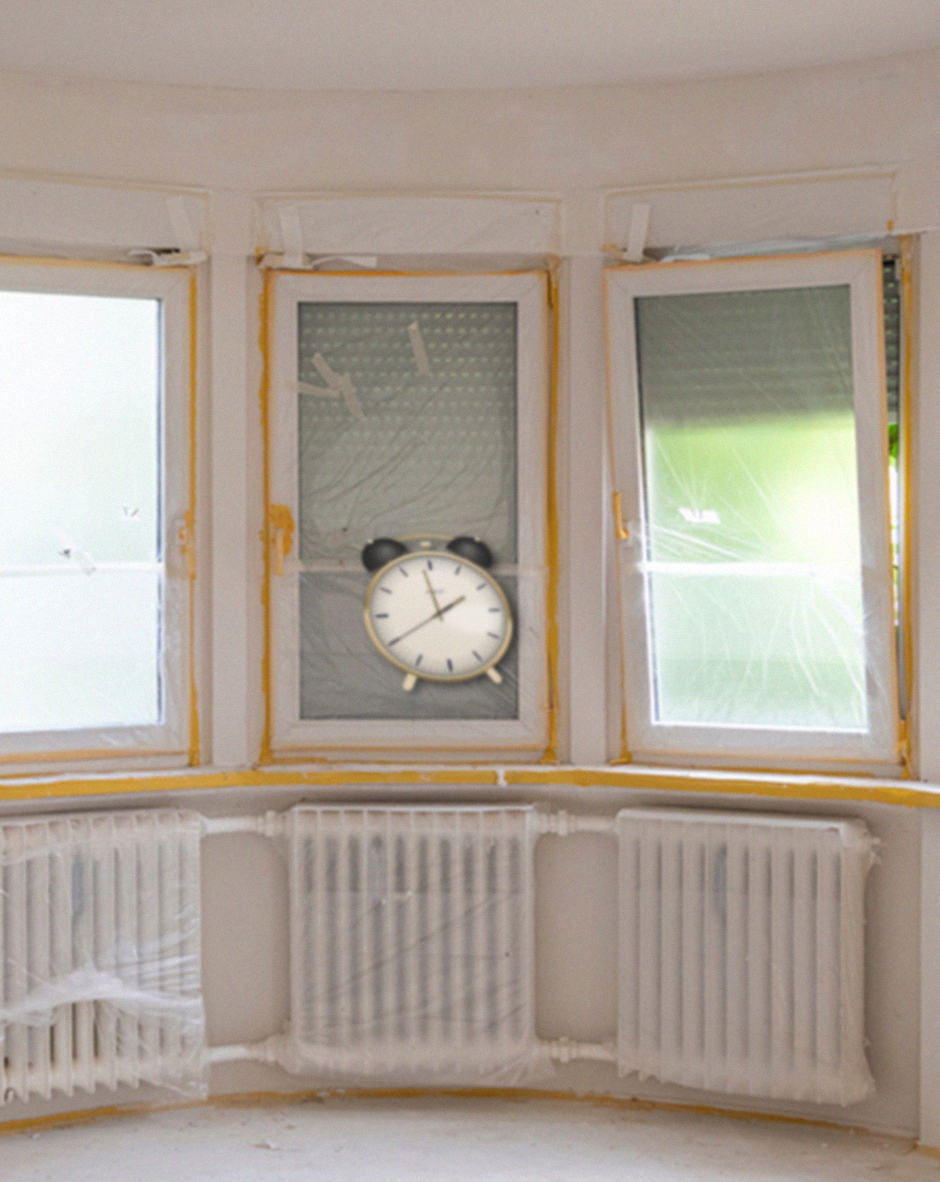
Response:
1,58,40
